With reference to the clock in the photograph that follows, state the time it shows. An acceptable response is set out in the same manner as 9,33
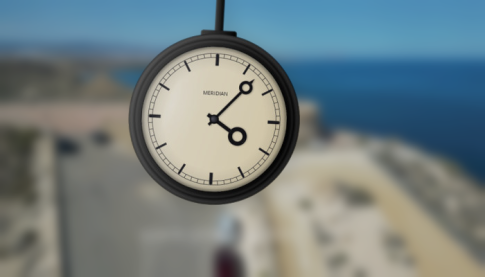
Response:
4,07
